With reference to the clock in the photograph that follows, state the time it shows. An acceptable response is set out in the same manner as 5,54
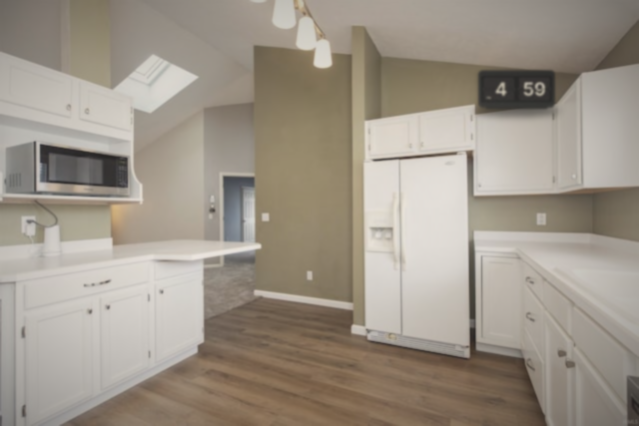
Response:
4,59
